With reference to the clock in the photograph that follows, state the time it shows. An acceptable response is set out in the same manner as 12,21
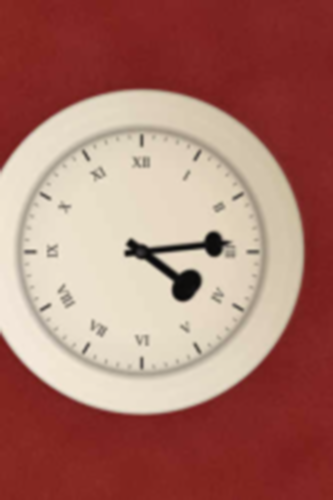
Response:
4,14
